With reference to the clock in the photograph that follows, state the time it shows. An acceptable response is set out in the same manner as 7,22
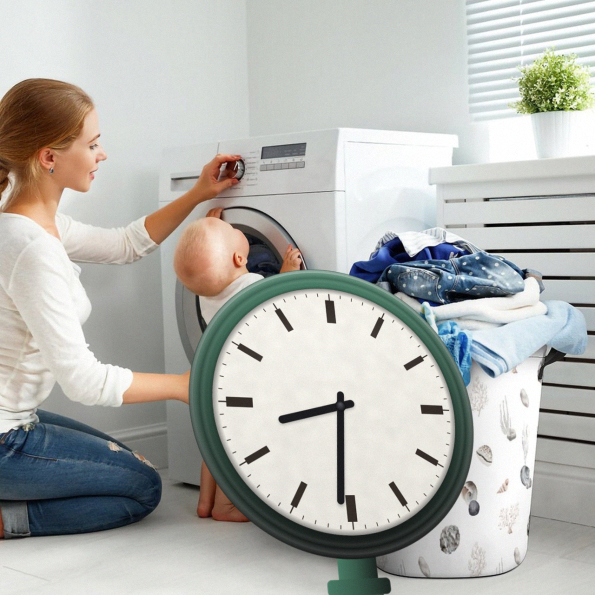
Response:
8,31
